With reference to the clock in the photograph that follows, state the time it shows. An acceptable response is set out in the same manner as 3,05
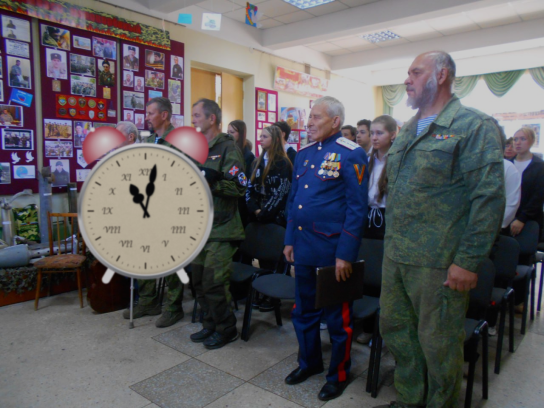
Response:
11,02
